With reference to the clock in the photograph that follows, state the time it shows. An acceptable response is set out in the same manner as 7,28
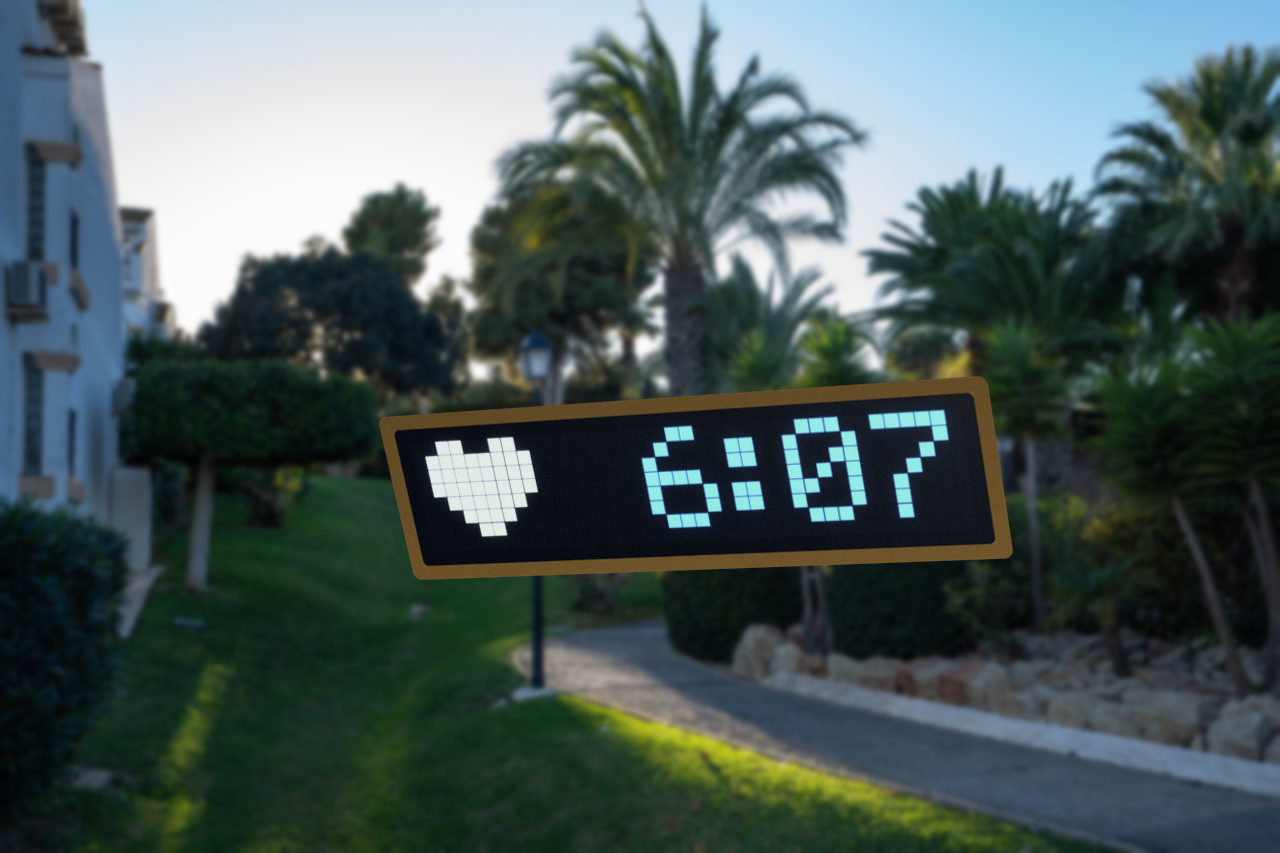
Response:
6,07
